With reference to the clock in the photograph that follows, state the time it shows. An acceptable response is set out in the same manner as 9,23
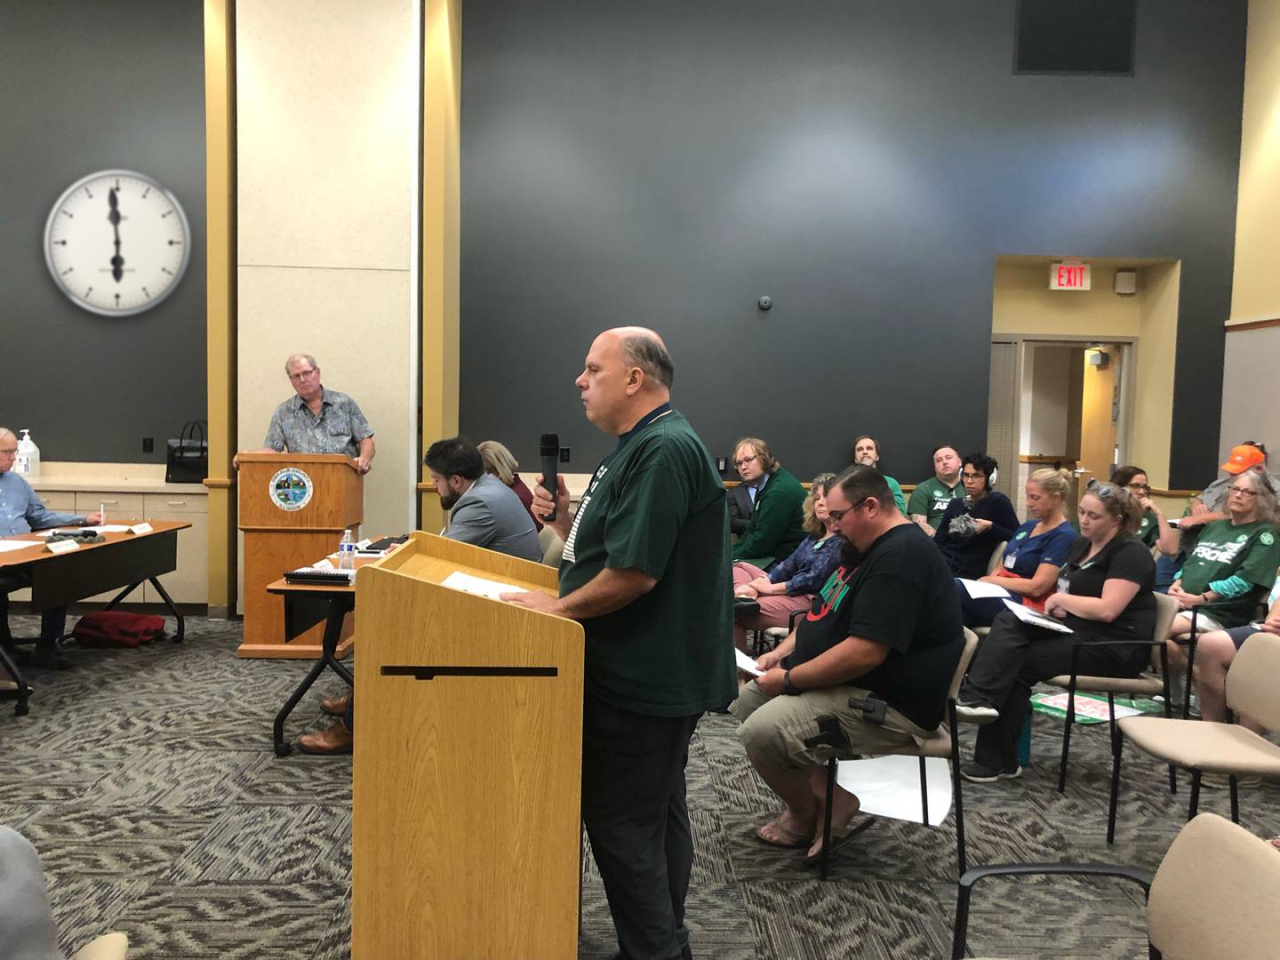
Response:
5,59
